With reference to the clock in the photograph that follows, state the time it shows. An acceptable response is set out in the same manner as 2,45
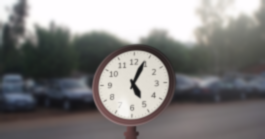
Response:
5,04
